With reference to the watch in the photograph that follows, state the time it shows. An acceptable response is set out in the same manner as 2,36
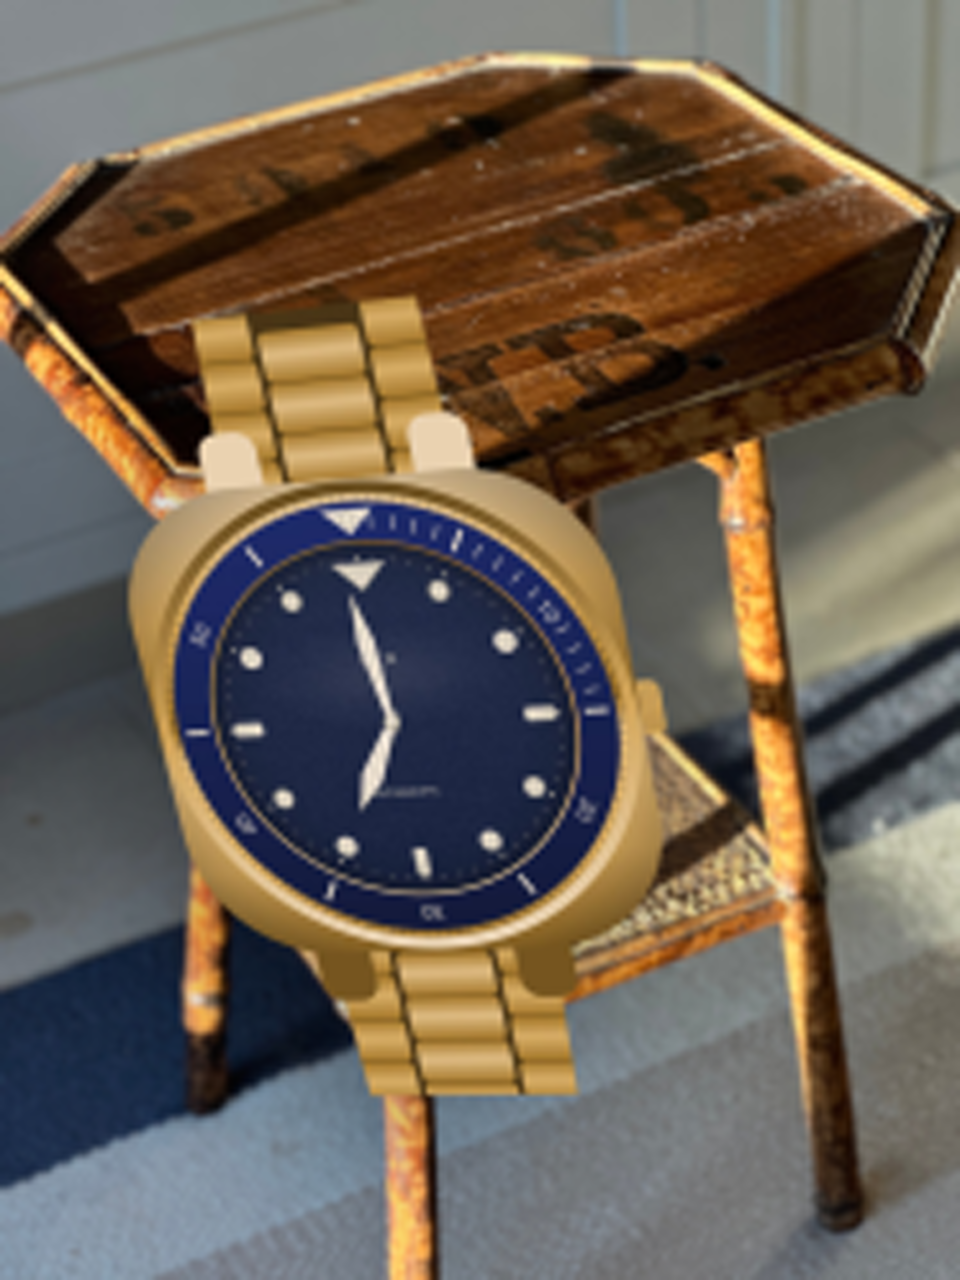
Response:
6,59
